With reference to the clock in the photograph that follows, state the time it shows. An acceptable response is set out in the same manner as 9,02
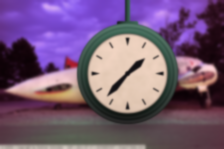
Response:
1,37
